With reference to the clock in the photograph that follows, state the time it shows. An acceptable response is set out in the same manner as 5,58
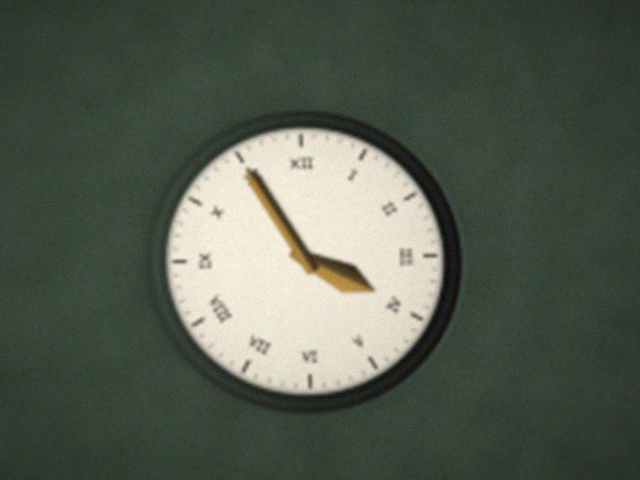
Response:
3,55
